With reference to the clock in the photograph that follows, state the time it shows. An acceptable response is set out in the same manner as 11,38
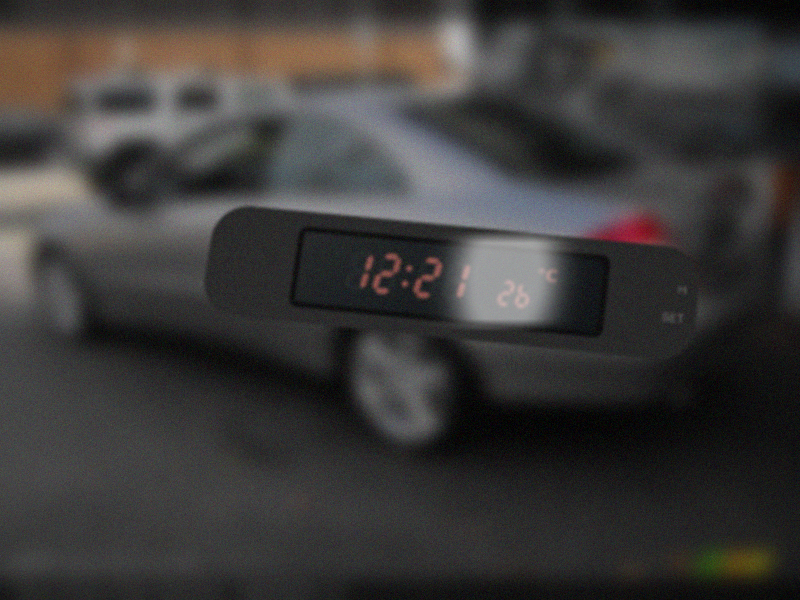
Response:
12,21
